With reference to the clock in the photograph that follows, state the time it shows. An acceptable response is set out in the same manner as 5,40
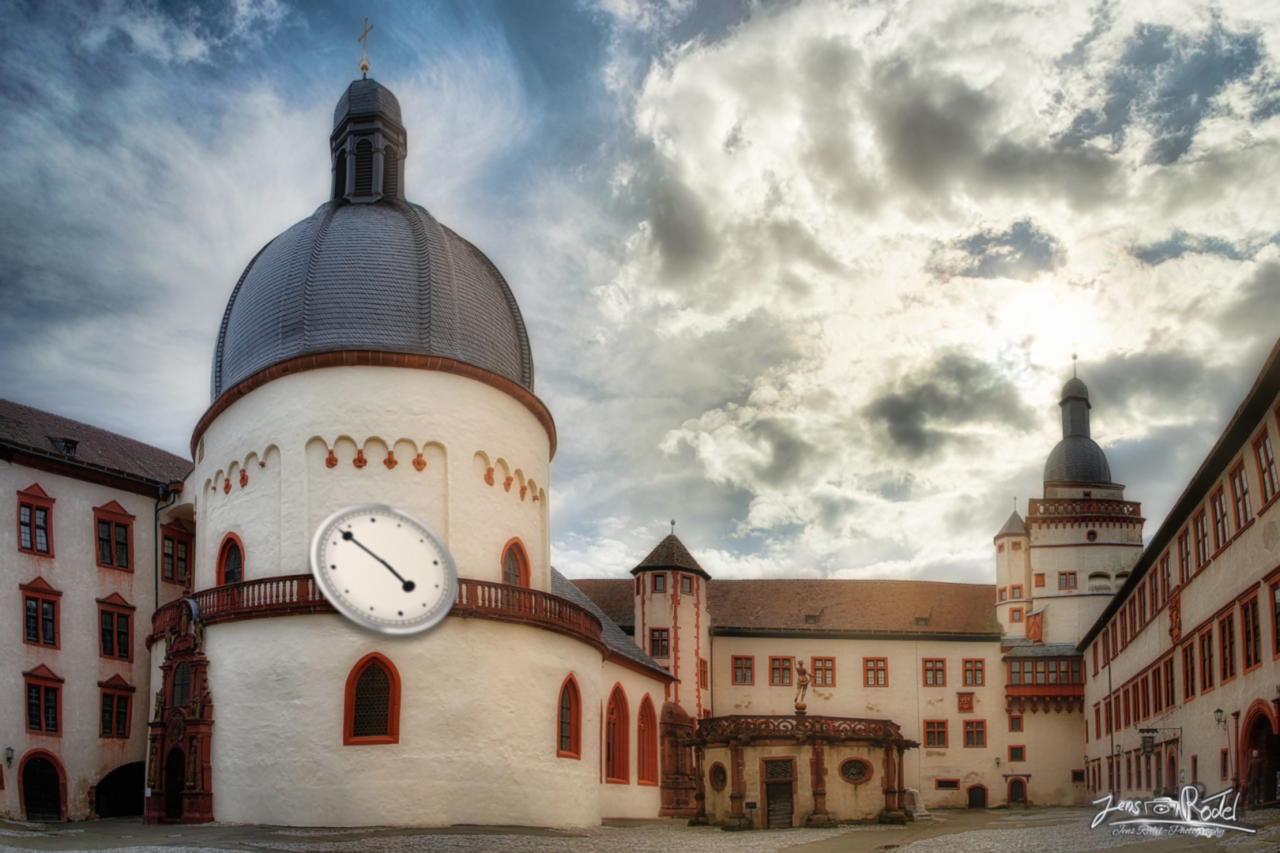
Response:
4,53
